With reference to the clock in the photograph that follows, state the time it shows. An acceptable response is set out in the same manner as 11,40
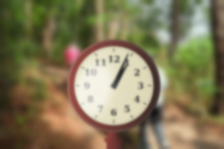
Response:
1,04
